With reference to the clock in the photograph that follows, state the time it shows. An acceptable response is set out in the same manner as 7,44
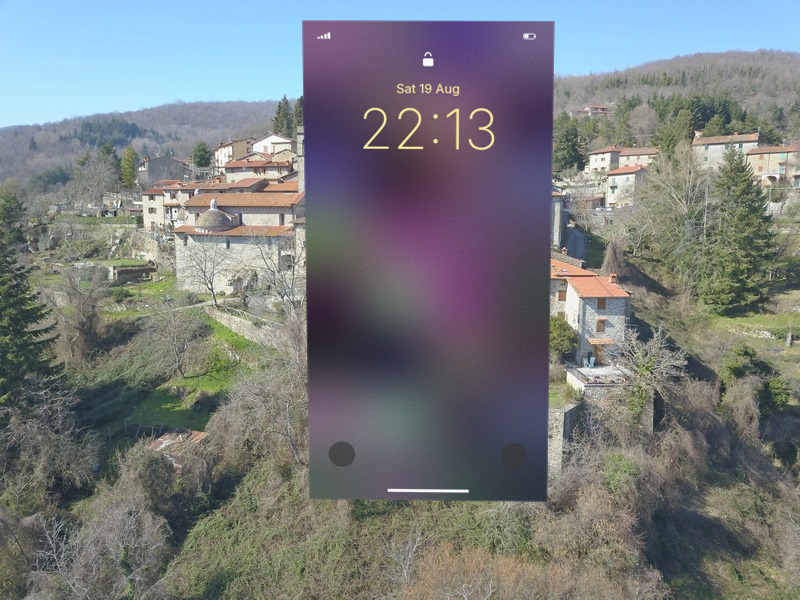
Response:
22,13
